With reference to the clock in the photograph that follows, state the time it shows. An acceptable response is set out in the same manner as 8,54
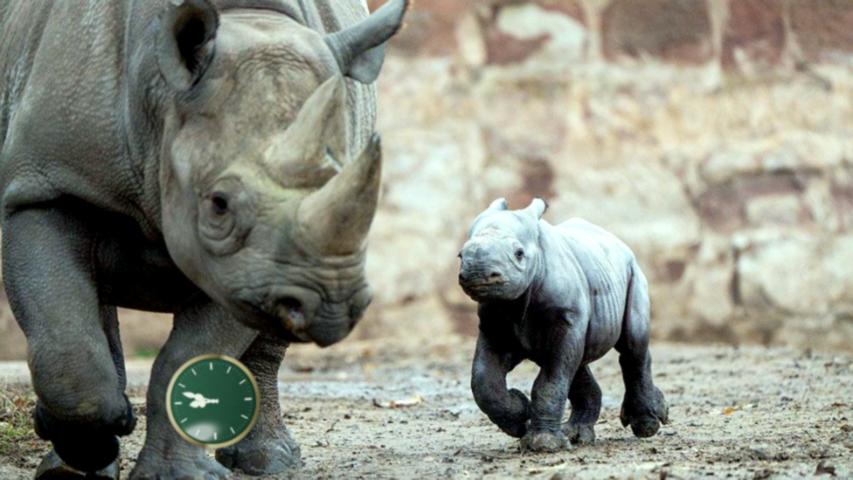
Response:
8,48
